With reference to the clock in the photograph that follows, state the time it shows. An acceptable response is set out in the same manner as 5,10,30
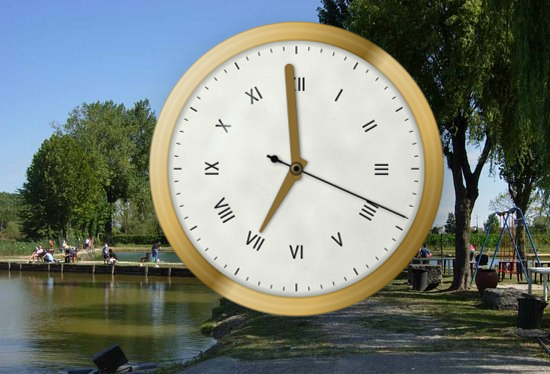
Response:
6,59,19
